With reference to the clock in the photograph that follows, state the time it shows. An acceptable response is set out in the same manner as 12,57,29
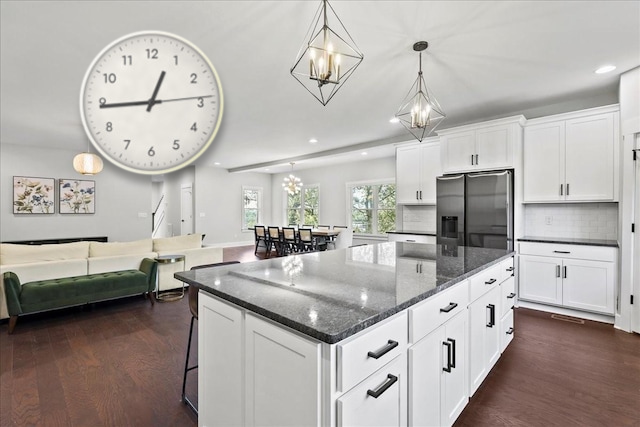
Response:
12,44,14
